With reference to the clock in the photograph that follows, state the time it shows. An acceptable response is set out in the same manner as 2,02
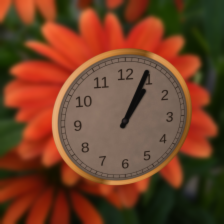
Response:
1,04
